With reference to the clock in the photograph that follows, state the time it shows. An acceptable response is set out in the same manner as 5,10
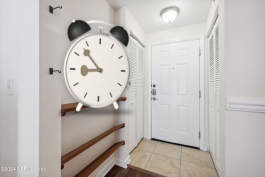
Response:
8,53
